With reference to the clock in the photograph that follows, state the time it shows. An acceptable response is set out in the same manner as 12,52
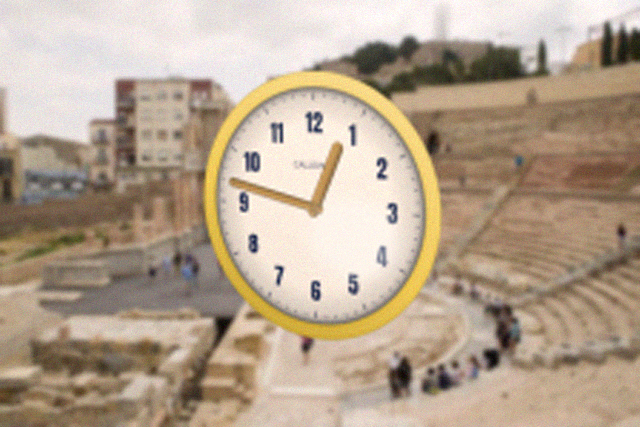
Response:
12,47
